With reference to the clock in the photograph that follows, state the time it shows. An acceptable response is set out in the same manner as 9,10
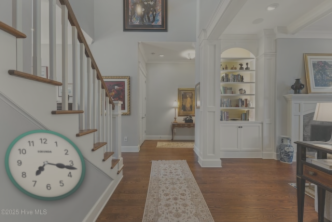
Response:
7,17
